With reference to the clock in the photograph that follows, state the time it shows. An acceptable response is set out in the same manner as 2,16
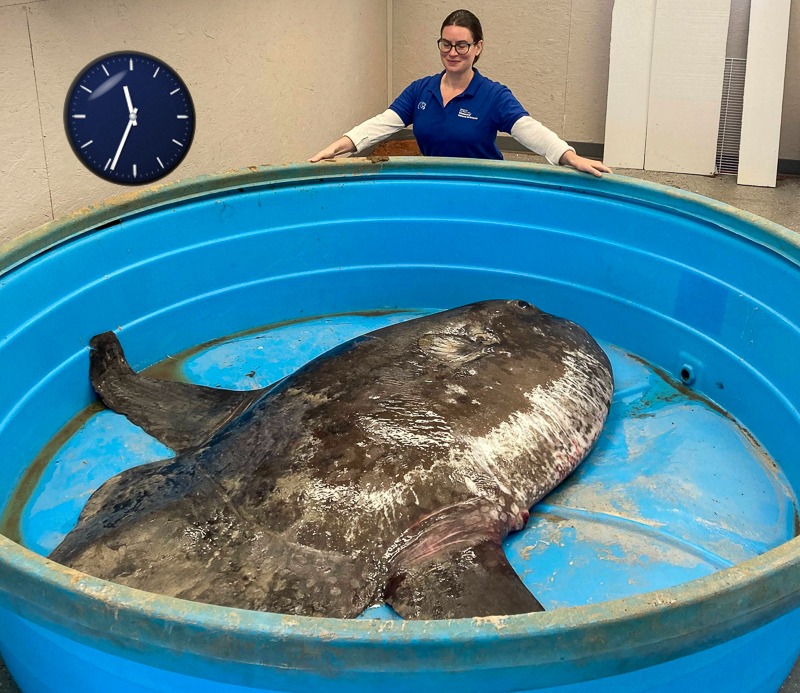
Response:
11,34
